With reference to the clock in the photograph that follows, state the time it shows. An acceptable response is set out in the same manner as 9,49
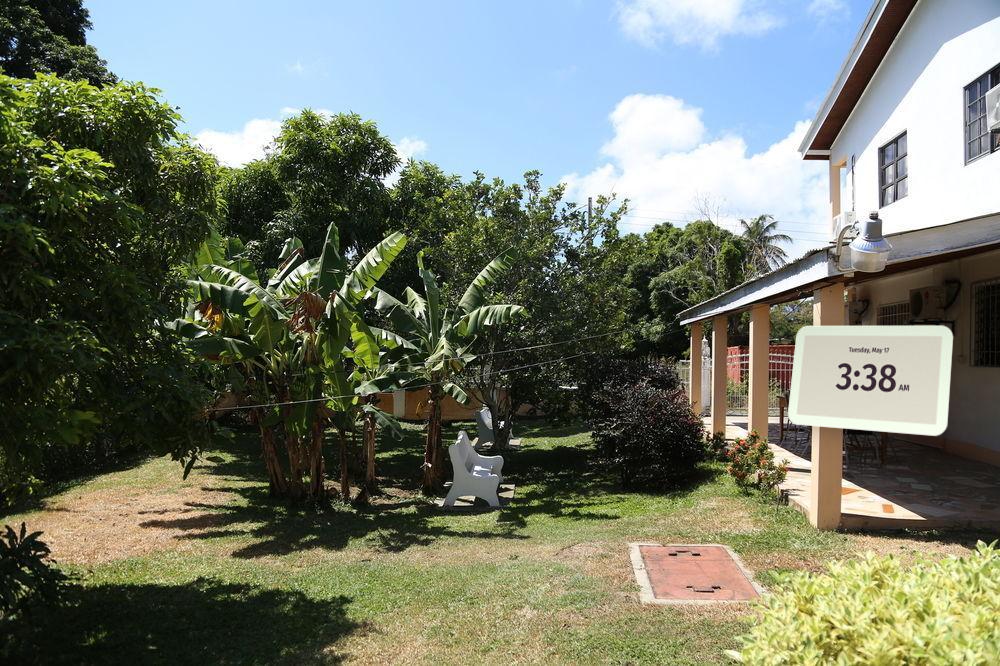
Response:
3,38
